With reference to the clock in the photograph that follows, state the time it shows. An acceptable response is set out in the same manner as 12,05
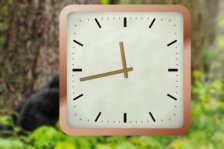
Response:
11,43
